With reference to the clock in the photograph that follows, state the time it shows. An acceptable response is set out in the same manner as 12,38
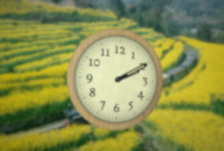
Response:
2,10
